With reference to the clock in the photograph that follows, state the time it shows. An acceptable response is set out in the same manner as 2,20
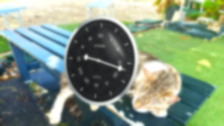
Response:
9,17
